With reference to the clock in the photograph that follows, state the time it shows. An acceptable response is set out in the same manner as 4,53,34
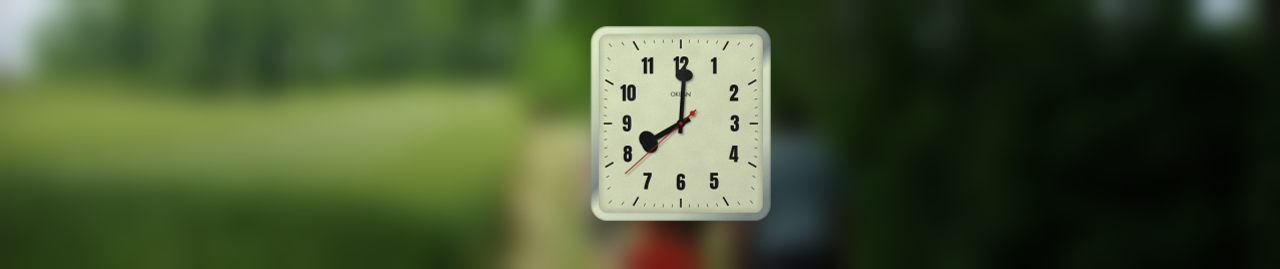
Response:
8,00,38
